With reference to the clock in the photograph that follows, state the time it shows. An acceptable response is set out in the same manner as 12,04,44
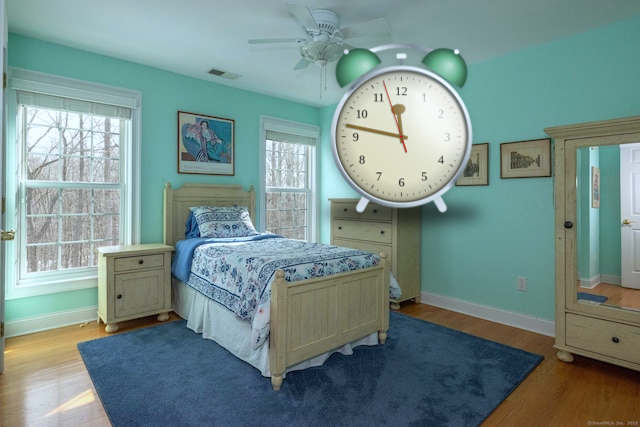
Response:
11,46,57
